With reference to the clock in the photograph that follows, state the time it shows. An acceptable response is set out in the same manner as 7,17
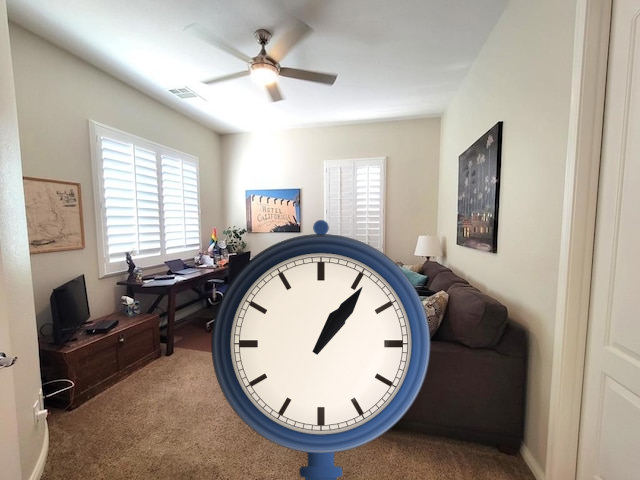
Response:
1,06
